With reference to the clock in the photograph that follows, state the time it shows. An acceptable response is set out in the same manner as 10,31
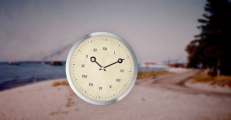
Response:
10,10
